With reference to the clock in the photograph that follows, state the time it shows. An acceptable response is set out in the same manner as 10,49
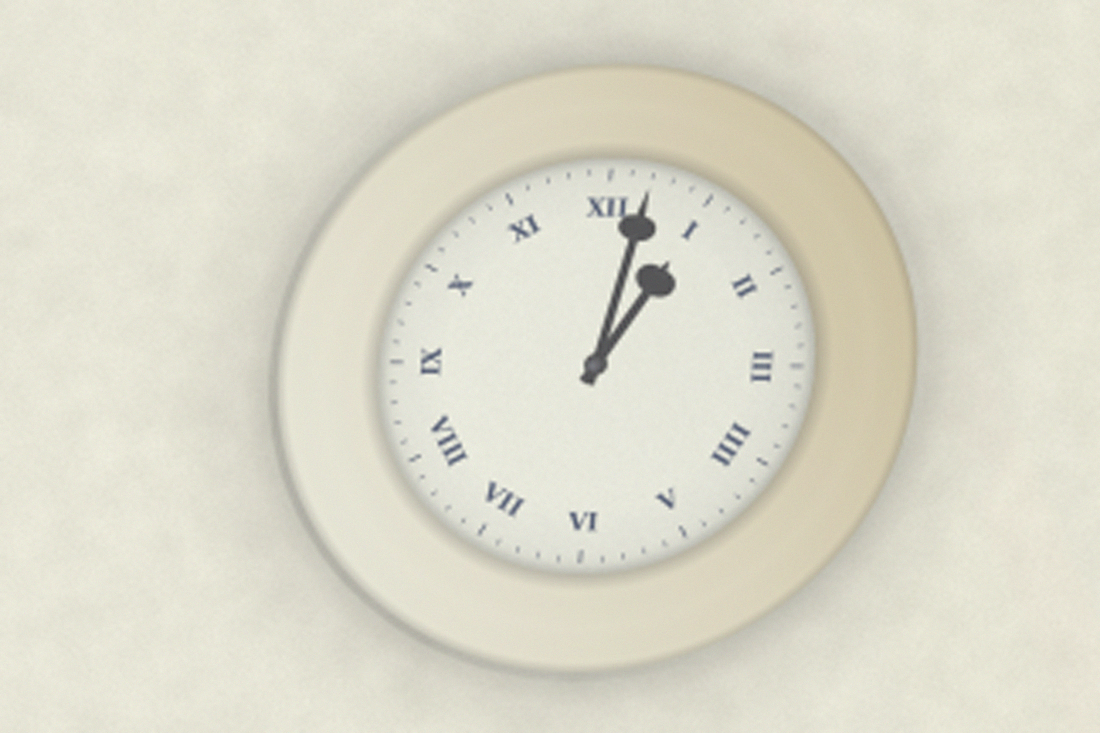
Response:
1,02
